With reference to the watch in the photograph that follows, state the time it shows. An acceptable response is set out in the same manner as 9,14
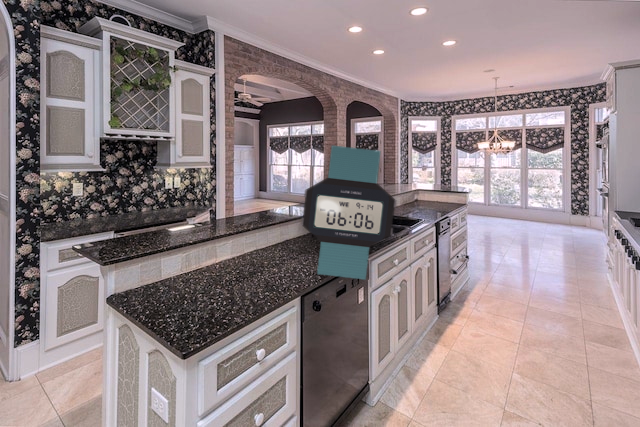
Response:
6,06
